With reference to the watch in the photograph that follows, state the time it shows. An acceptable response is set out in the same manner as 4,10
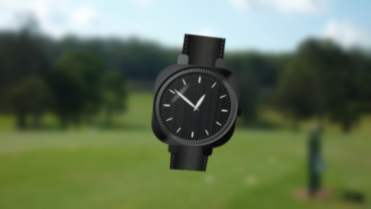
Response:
12,51
